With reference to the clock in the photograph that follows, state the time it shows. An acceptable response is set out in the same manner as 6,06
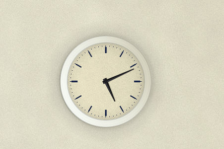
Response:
5,11
